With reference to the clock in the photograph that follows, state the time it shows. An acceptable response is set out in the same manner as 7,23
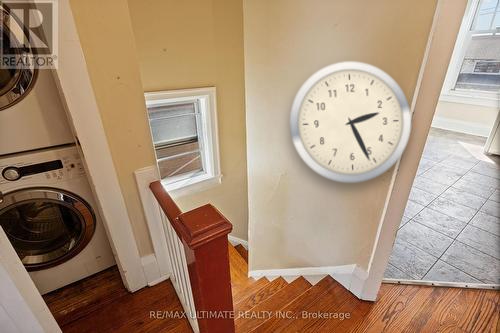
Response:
2,26
